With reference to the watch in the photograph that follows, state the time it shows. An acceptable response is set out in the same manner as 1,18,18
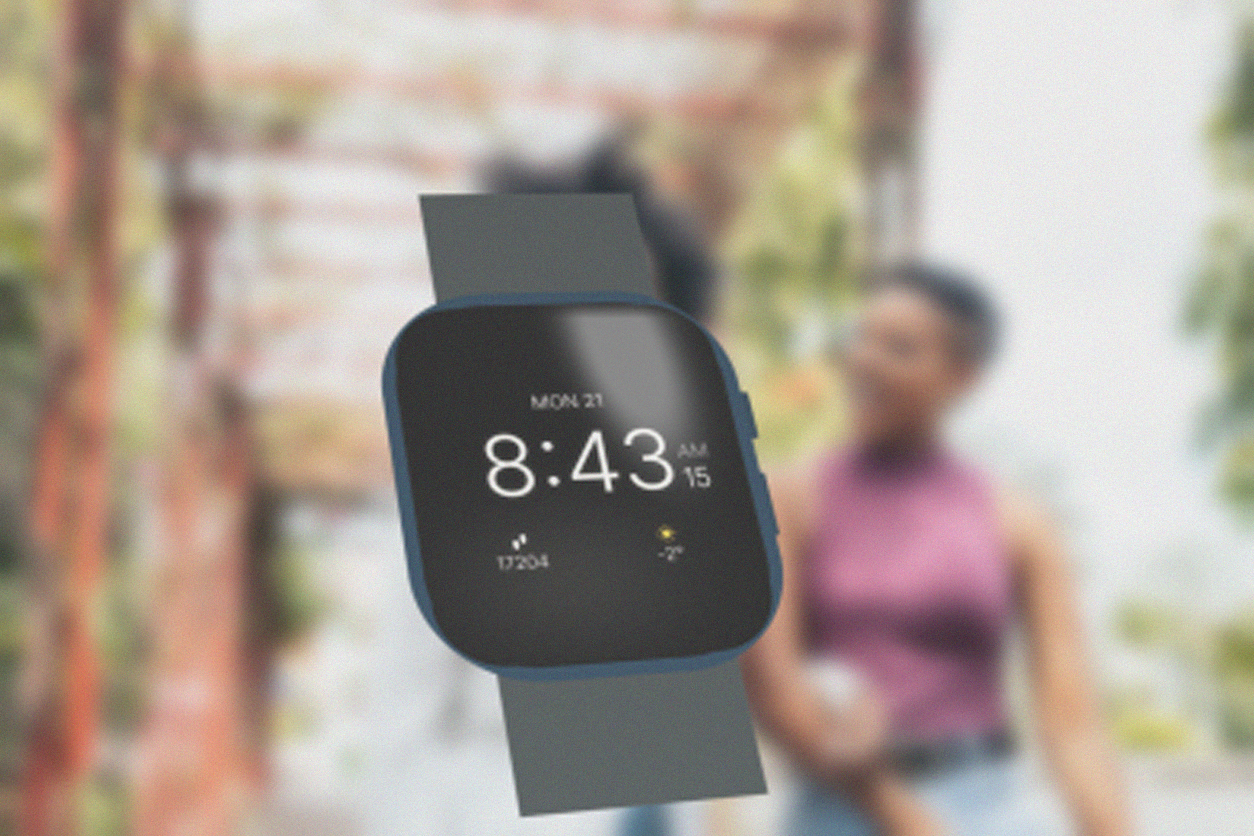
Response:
8,43,15
